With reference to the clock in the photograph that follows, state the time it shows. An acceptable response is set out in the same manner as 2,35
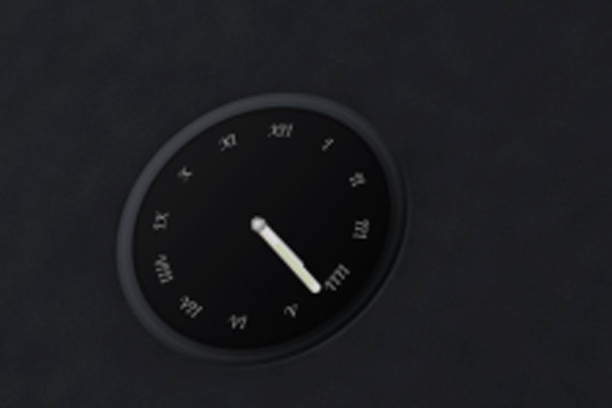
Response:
4,22
